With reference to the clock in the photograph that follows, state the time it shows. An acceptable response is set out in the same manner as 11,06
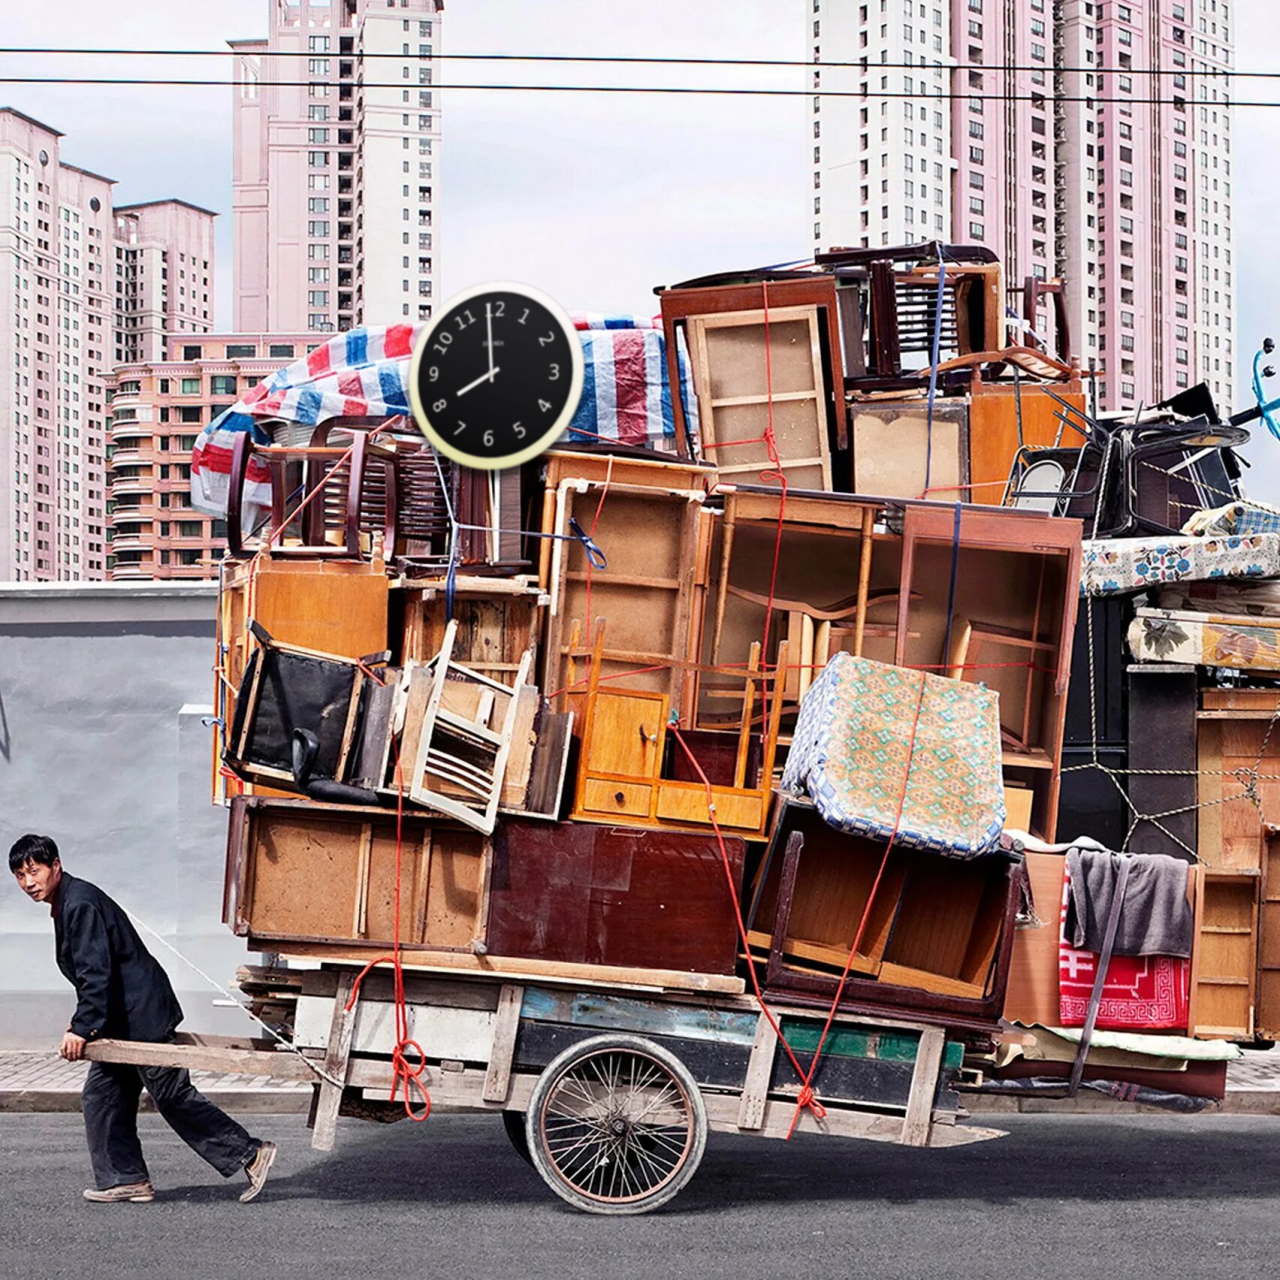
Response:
7,59
